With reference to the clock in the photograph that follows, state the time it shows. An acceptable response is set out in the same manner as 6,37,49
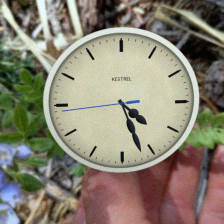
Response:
4,26,44
